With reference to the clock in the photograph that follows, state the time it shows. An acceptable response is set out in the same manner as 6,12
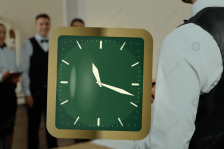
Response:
11,18
